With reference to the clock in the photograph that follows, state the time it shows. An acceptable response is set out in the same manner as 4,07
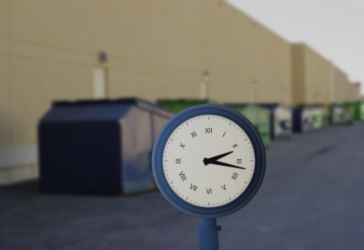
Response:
2,17
